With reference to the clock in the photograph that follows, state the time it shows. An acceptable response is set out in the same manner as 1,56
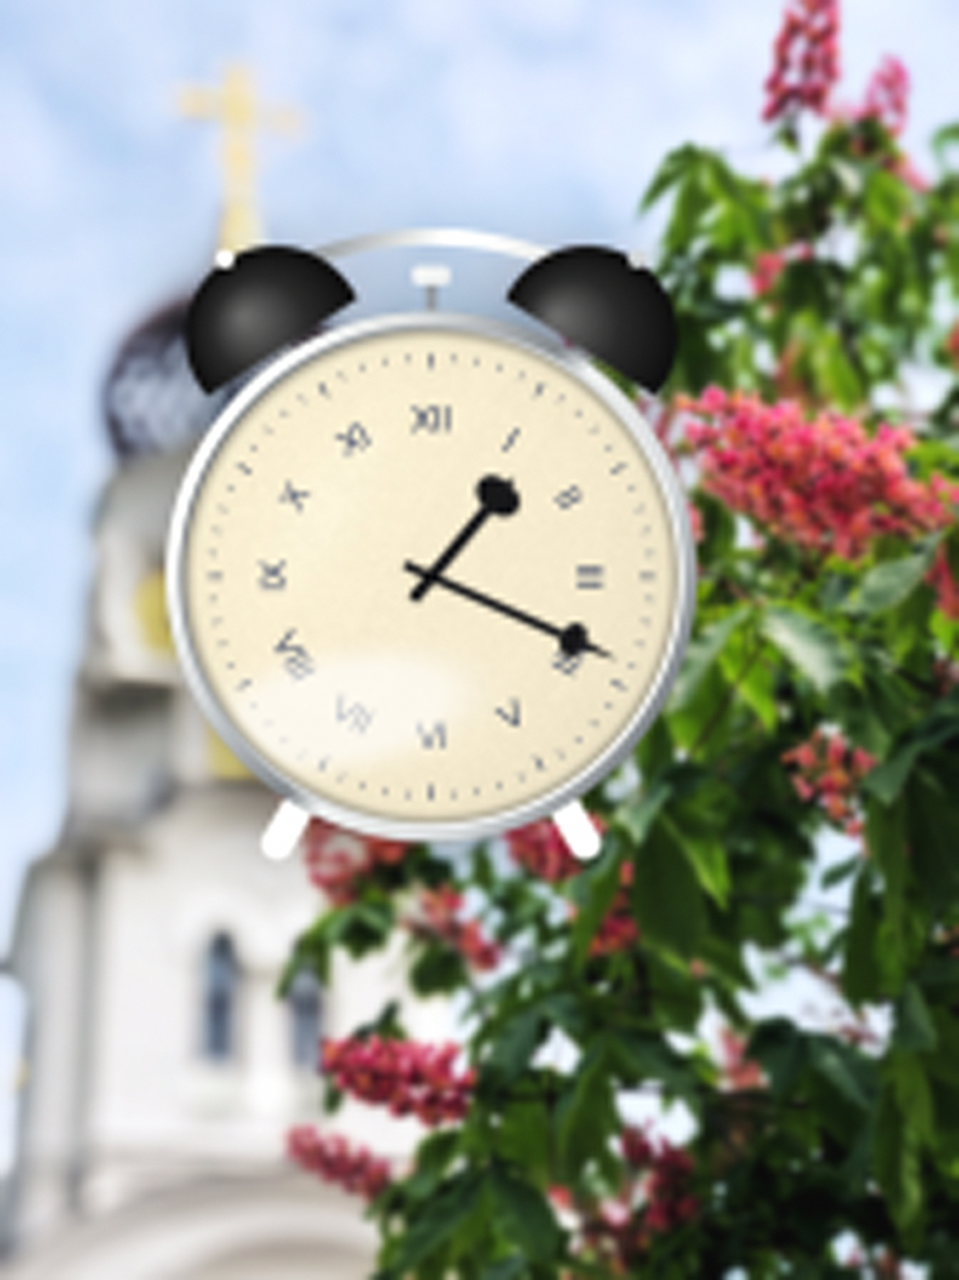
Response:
1,19
